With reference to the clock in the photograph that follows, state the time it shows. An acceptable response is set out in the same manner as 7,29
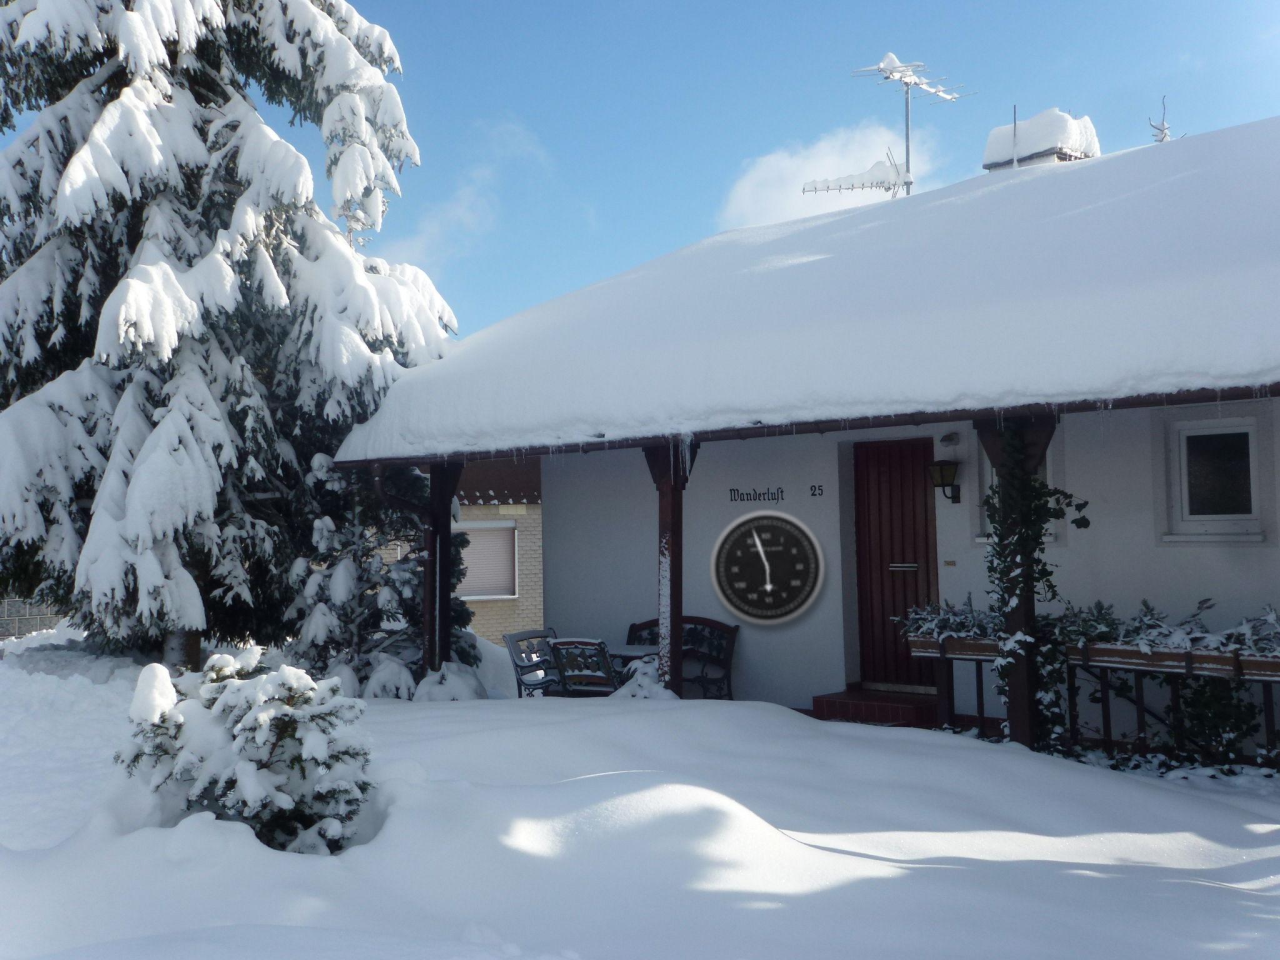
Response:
5,57
